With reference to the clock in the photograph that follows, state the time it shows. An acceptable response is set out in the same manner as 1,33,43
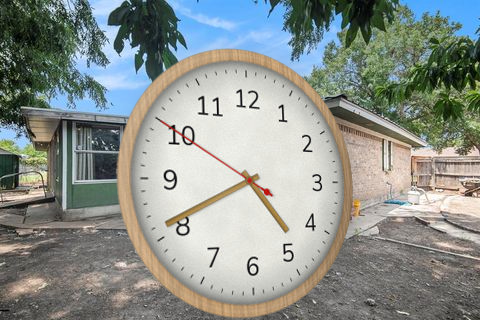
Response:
4,40,50
